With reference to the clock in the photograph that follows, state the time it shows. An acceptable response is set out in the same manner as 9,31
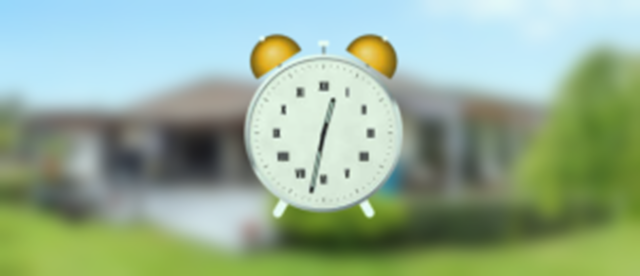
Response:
12,32
